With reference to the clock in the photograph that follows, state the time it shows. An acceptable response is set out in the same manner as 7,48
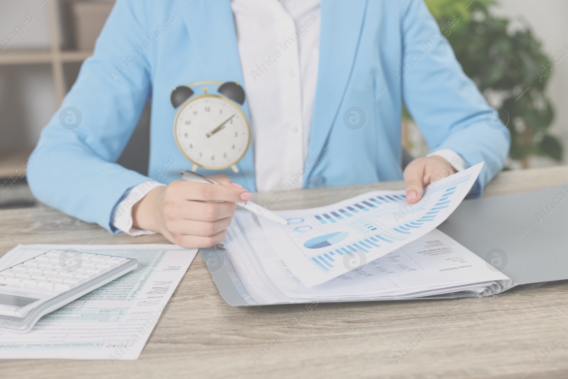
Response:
2,09
